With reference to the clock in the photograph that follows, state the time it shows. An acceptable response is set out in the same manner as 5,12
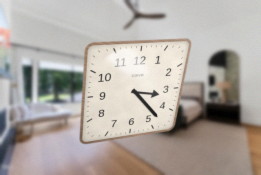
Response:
3,23
